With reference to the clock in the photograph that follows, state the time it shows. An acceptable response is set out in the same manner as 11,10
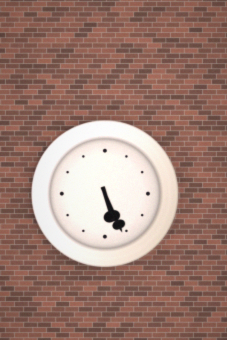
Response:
5,26
